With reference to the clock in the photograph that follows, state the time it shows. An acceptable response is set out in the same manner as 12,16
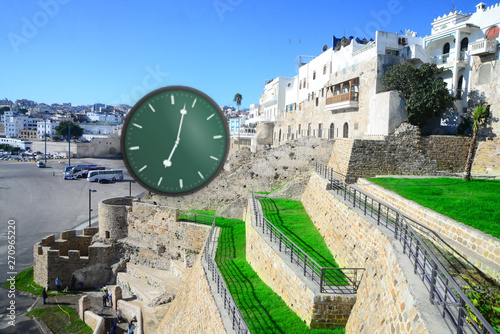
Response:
7,03
